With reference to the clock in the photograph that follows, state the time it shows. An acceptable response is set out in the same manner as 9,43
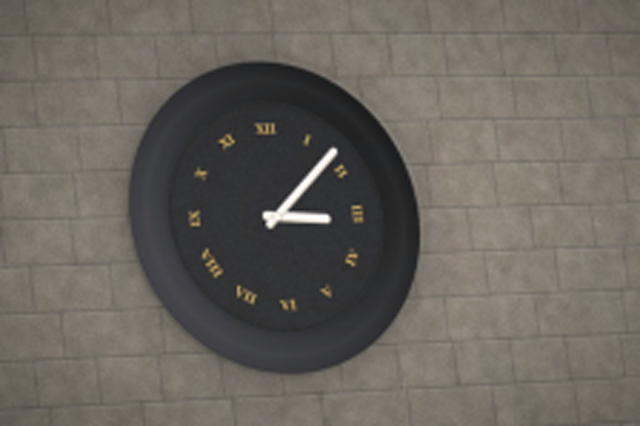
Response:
3,08
